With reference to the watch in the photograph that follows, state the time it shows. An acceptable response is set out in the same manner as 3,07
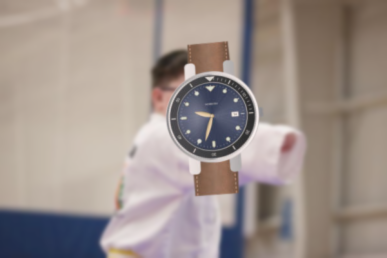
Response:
9,33
